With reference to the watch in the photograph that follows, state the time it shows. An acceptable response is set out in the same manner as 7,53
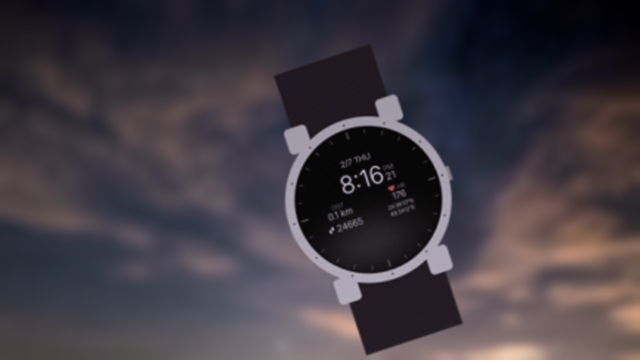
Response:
8,16
